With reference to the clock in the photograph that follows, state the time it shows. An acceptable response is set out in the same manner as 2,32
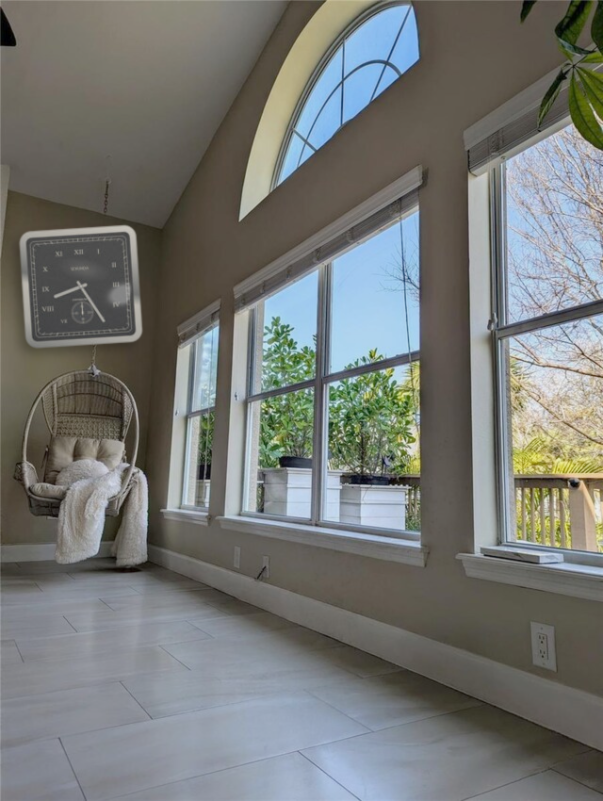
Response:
8,25
